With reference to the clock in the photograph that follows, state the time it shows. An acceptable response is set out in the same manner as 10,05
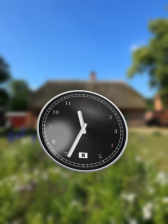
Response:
11,34
